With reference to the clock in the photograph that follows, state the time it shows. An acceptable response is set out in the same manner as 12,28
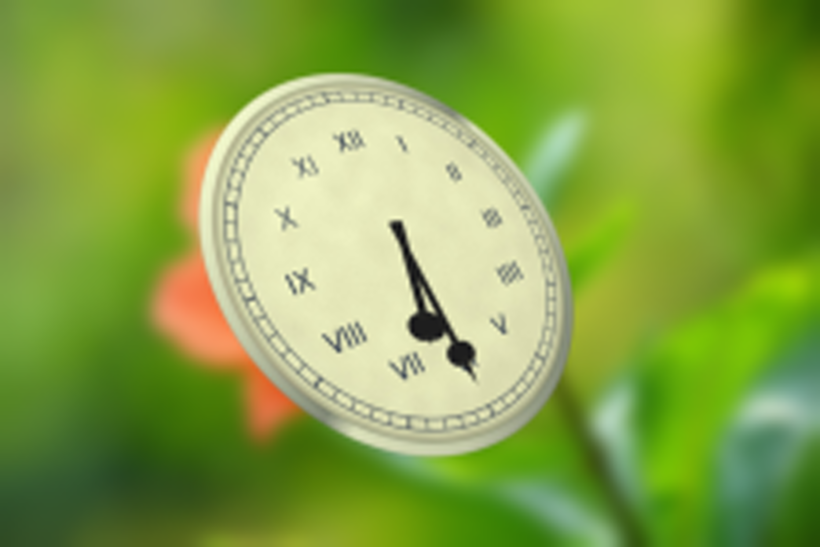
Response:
6,30
